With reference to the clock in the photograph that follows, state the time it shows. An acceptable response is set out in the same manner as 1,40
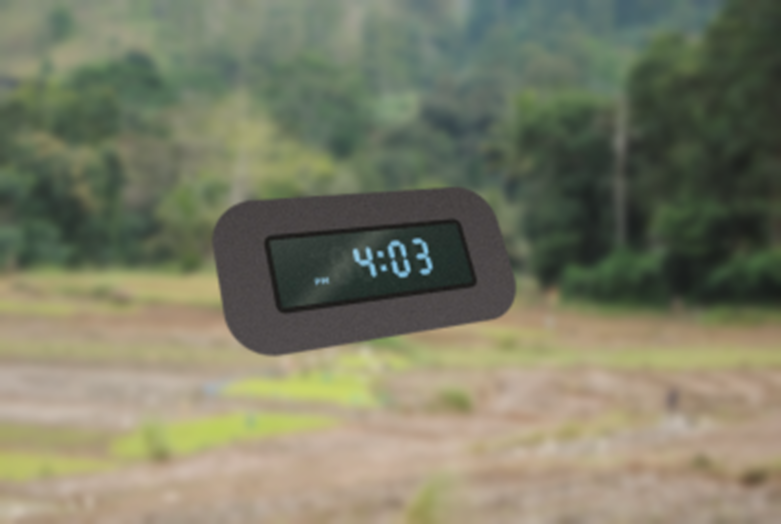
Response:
4,03
